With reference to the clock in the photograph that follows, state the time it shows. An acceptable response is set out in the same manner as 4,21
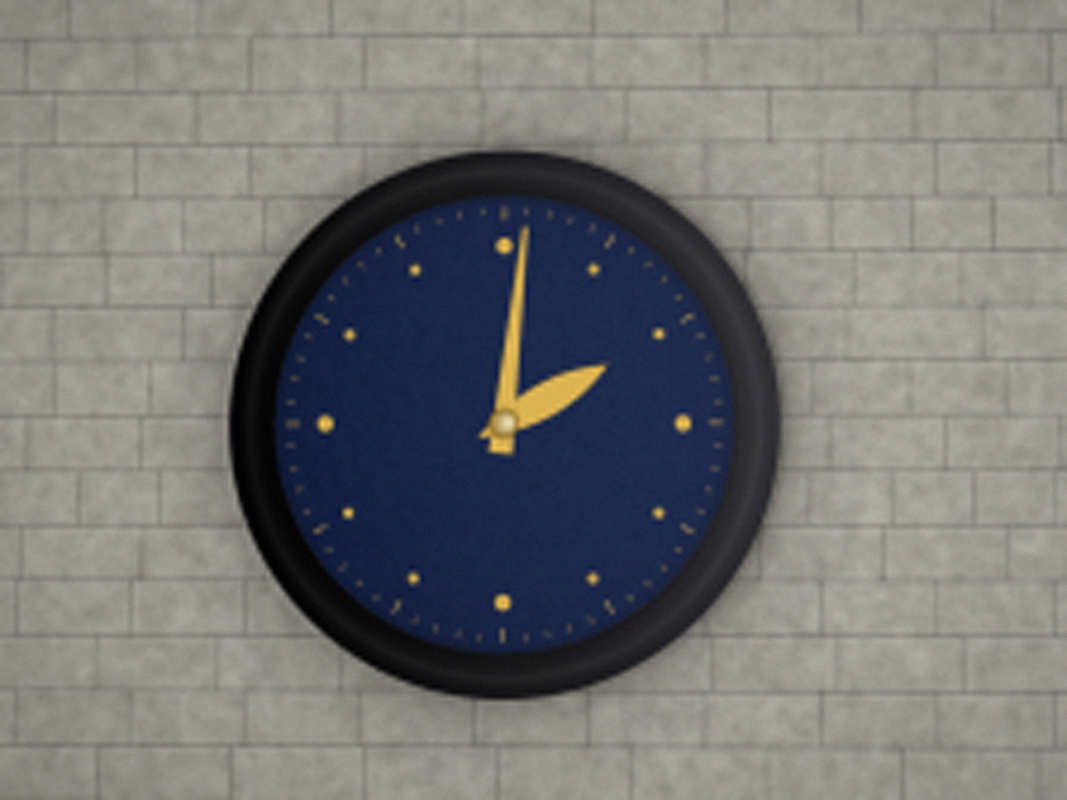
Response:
2,01
